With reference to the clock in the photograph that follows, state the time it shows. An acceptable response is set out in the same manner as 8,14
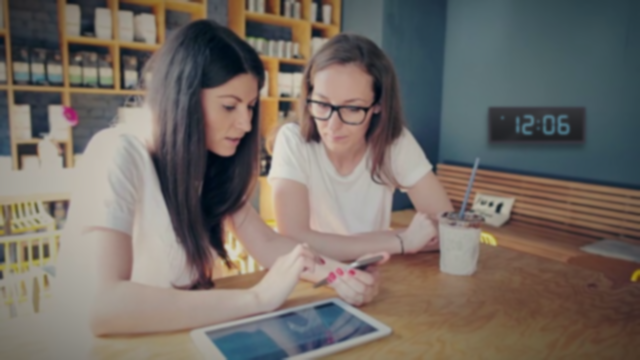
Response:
12,06
